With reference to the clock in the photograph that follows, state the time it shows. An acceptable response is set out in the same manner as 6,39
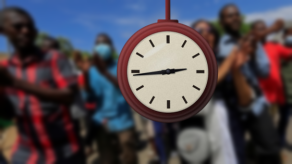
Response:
2,44
